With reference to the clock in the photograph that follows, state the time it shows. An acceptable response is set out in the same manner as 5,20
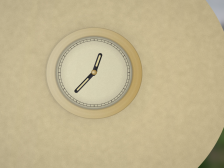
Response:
12,37
